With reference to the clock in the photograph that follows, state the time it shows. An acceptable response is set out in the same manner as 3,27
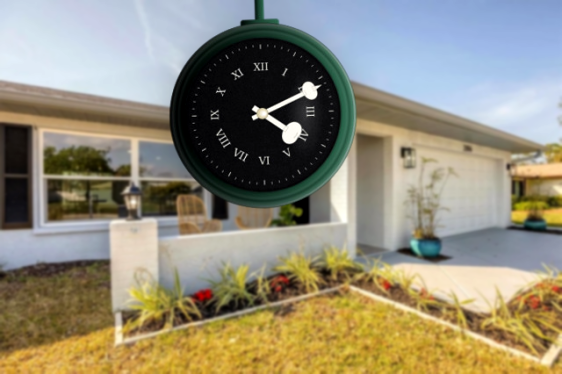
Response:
4,11
